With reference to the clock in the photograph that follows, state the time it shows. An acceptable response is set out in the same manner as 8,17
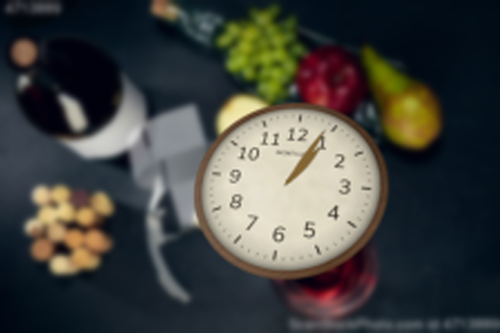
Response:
1,04
